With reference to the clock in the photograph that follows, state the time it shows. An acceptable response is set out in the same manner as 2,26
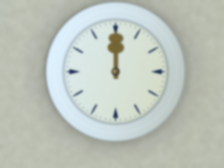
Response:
12,00
